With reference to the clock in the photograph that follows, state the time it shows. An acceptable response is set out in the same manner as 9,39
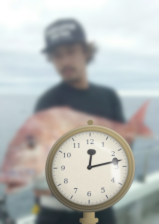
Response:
12,13
